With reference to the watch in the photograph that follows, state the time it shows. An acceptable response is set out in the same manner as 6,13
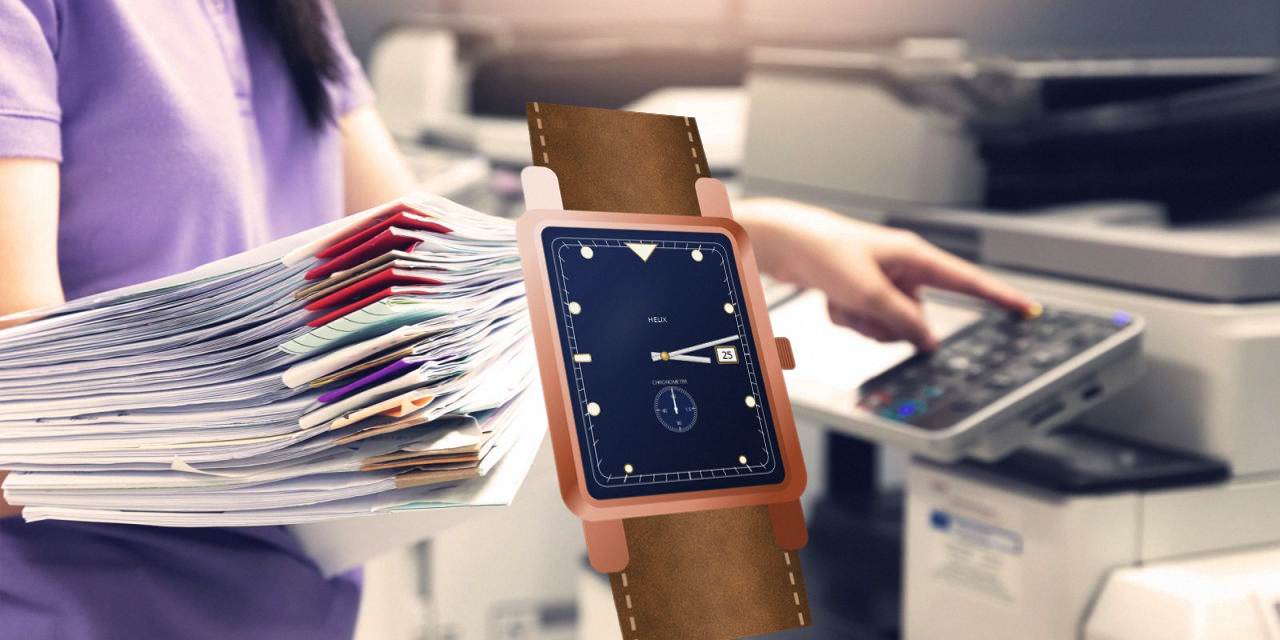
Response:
3,13
